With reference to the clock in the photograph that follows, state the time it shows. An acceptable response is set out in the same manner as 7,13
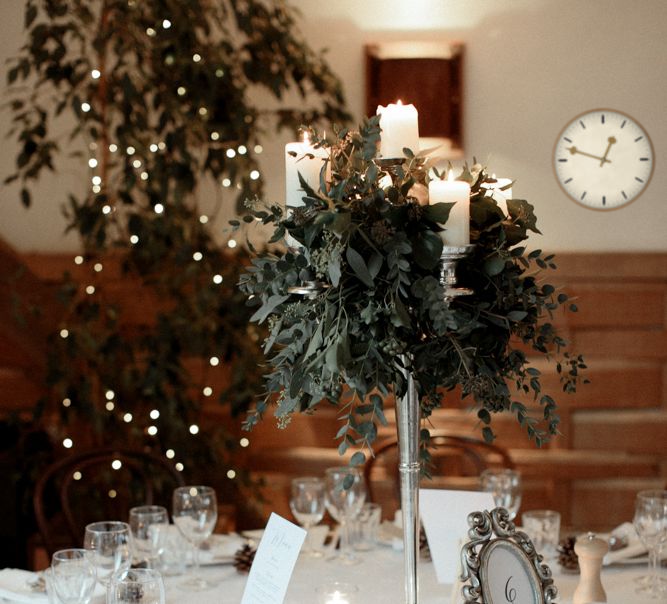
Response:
12,48
